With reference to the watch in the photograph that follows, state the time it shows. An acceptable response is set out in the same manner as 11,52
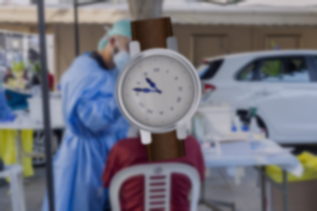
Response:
10,47
